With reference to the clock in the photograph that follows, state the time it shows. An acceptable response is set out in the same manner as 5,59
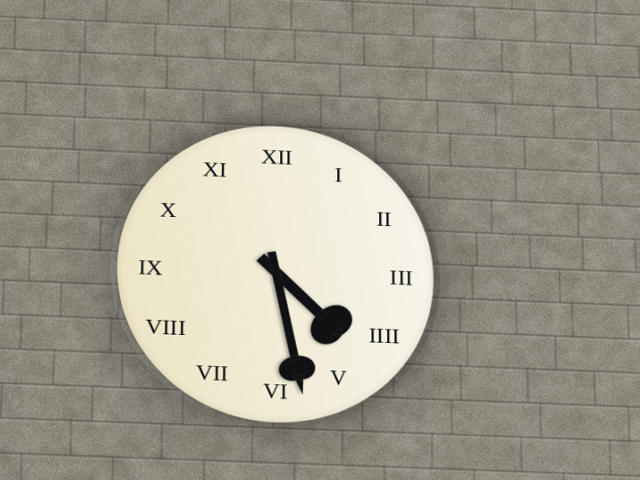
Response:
4,28
